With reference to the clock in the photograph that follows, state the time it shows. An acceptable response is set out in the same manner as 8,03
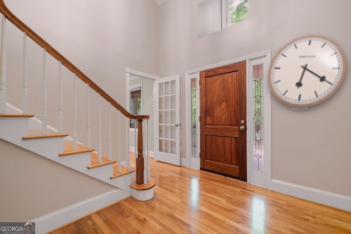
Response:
6,20
